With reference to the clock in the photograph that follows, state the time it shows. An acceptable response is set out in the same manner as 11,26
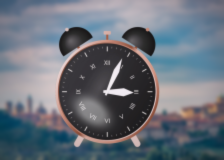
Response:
3,04
